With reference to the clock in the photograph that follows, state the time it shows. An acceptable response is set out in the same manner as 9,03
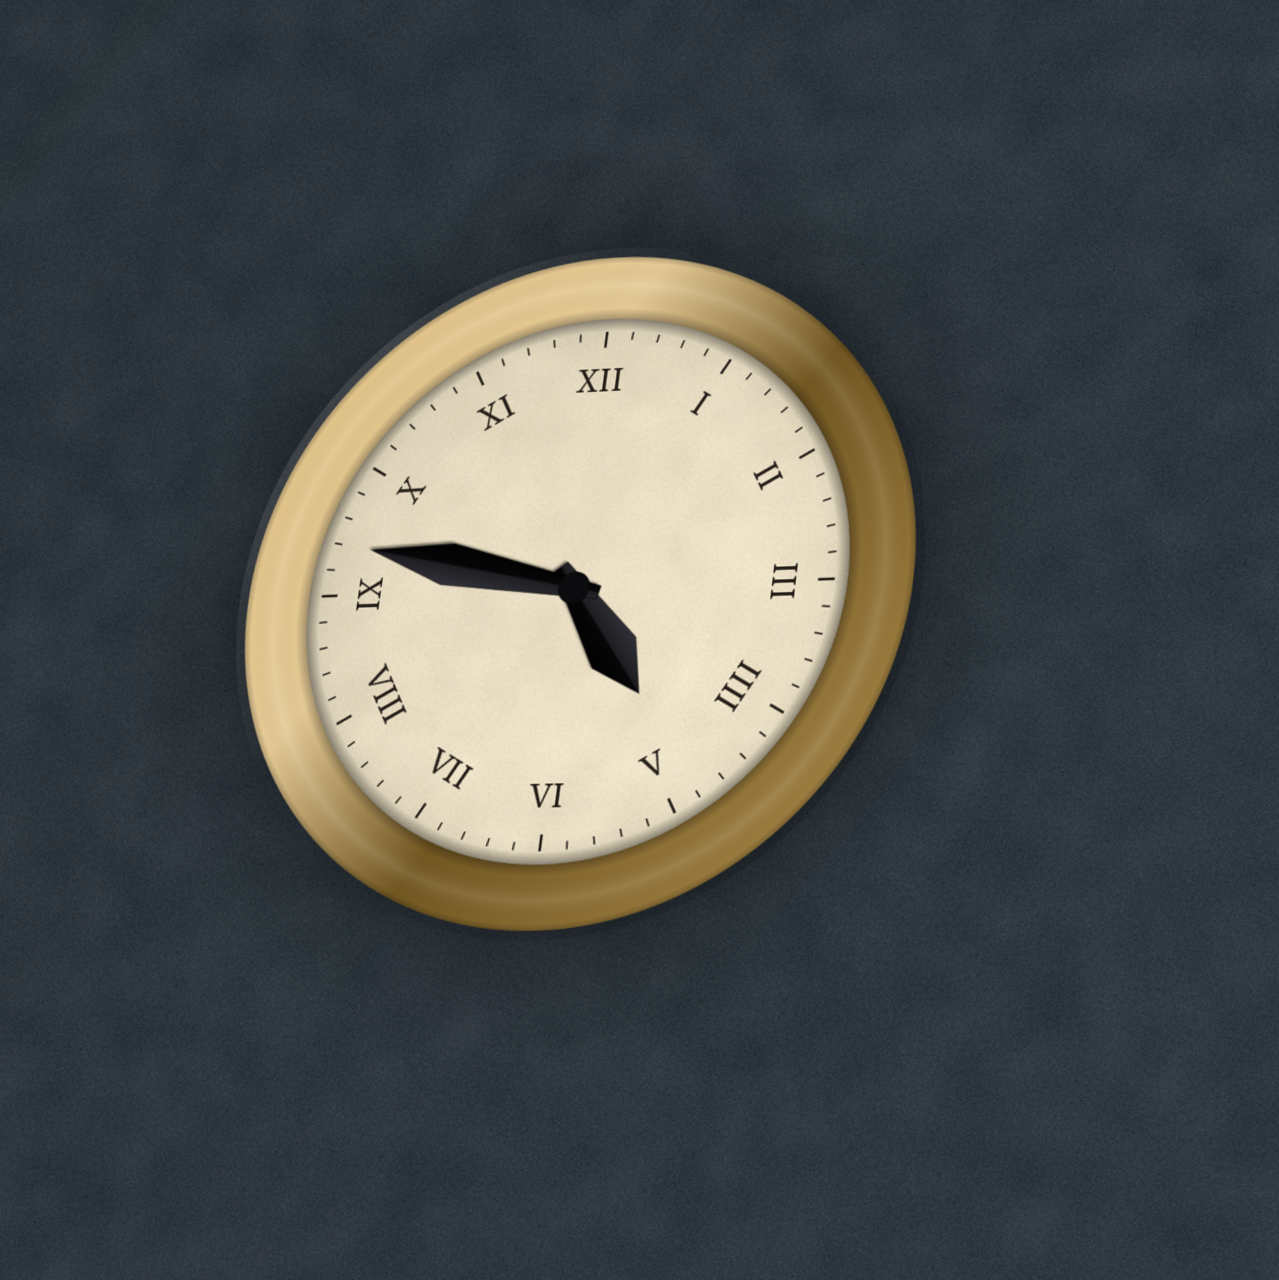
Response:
4,47
